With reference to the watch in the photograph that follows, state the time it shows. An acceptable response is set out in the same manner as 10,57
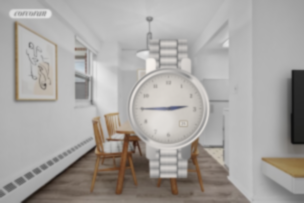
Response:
2,45
